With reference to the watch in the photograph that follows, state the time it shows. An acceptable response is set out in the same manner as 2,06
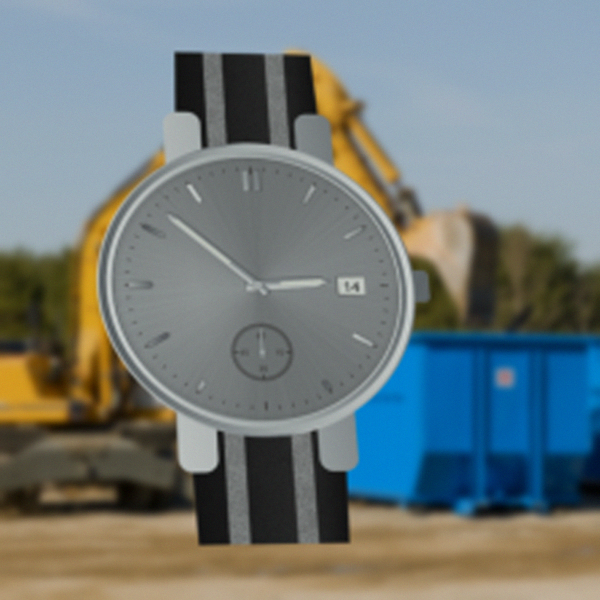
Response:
2,52
